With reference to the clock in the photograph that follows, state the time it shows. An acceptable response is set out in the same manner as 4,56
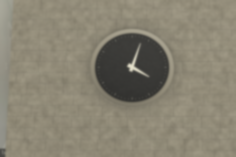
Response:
4,03
